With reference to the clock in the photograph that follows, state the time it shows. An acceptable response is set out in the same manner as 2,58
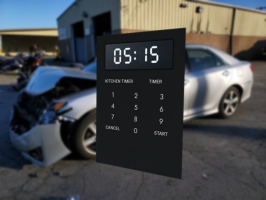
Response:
5,15
